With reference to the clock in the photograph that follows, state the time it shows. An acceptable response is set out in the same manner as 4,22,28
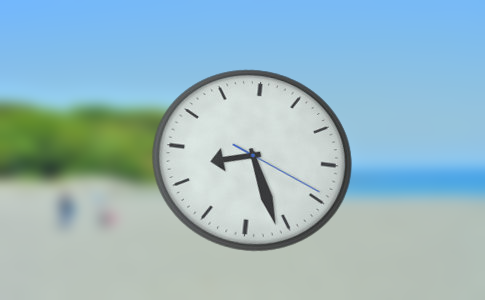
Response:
8,26,19
